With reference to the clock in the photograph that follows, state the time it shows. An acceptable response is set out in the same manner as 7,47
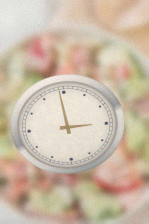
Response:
2,59
